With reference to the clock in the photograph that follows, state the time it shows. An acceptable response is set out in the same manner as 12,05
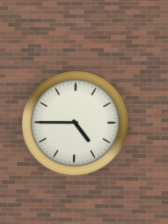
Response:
4,45
